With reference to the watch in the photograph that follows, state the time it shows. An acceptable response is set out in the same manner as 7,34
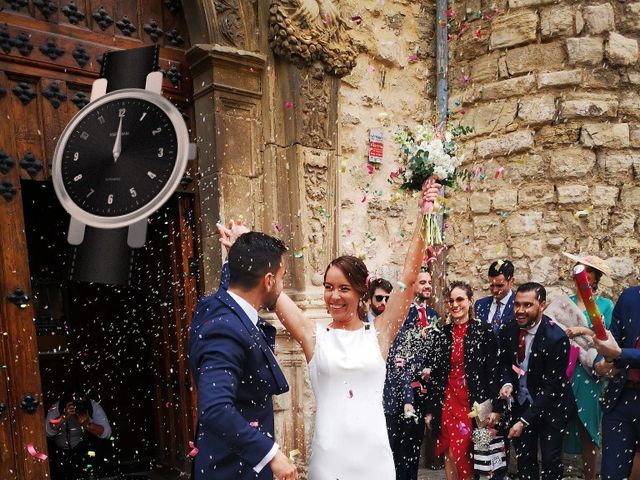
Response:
12,00
